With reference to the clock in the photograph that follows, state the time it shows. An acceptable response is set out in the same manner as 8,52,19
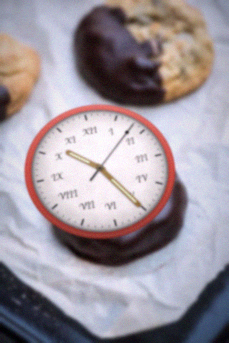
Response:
10,25,08
